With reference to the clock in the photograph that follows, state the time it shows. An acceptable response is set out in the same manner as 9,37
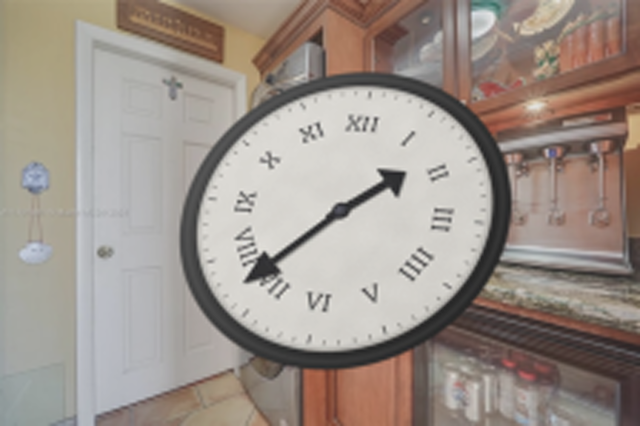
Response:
1,37
